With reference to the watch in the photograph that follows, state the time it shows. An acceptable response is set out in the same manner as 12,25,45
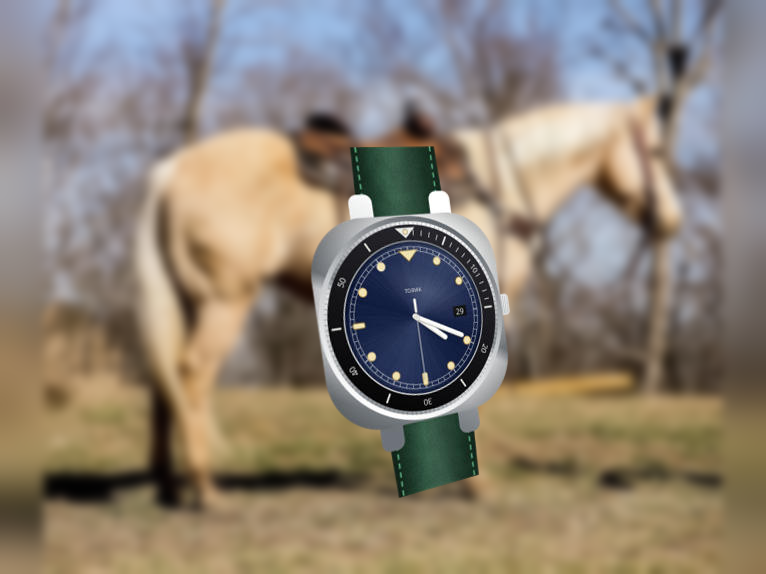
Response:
4,19,30
